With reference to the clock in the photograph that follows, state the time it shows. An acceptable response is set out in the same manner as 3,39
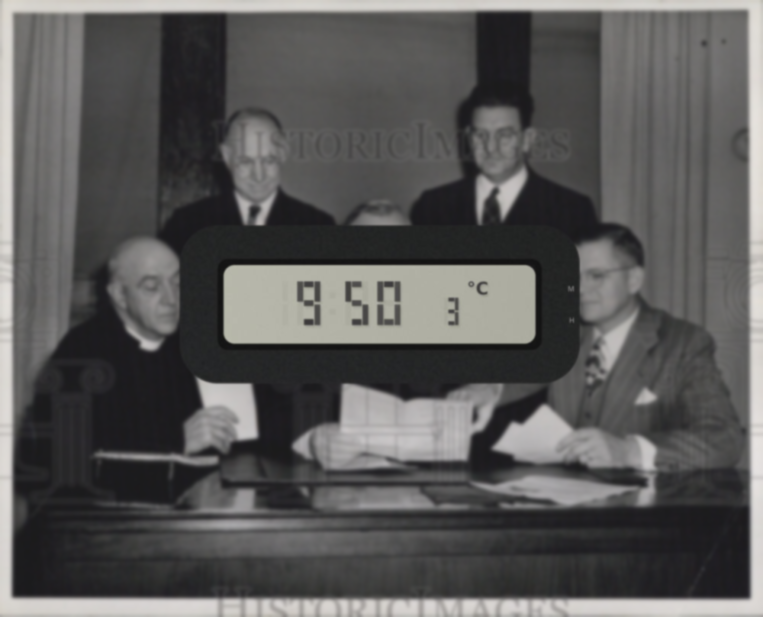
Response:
9,50
